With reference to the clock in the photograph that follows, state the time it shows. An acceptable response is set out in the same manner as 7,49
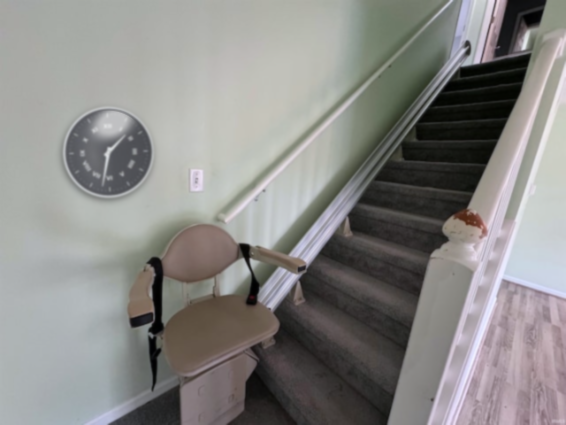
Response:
1,32
